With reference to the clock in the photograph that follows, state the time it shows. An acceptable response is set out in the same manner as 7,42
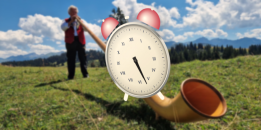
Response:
5,27
